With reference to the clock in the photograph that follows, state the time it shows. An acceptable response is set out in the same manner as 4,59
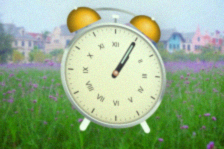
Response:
1,05
